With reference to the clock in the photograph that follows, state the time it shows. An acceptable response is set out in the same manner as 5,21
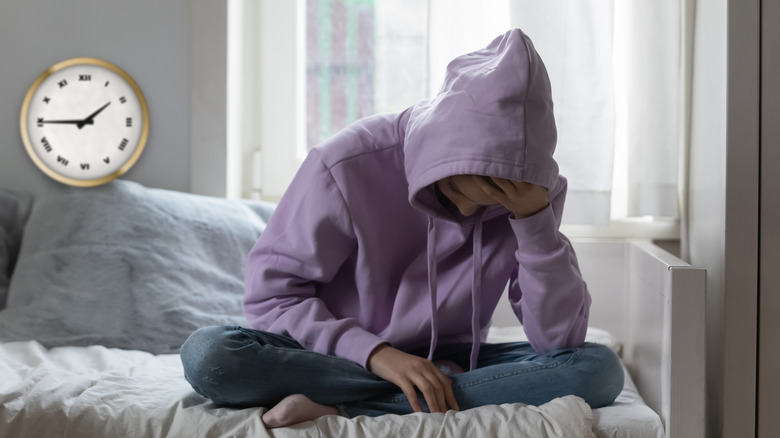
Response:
1,45
